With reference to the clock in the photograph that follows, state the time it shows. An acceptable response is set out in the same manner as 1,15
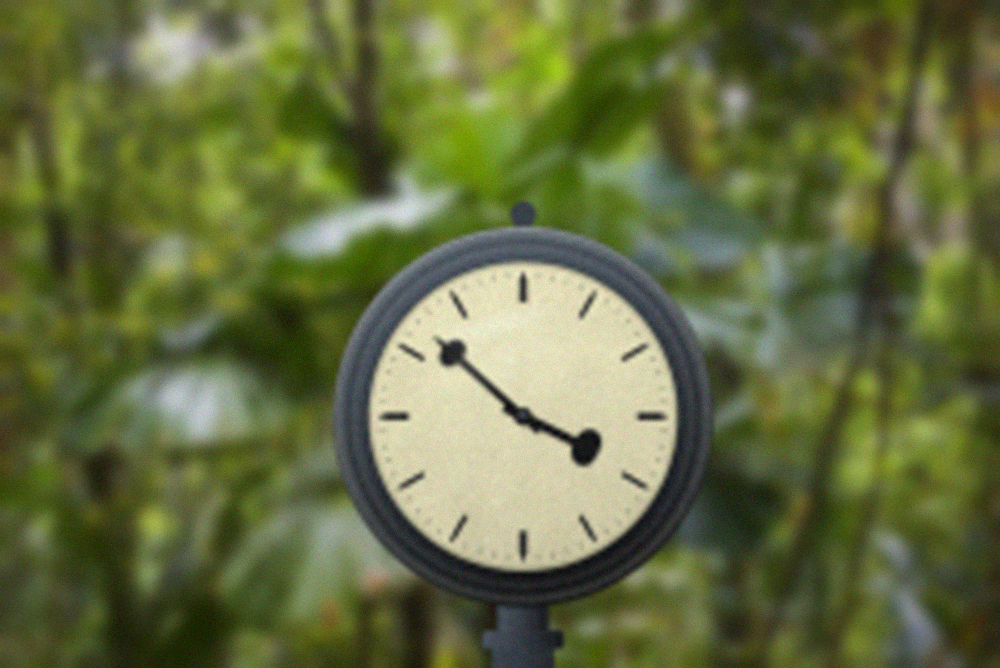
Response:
3,52
